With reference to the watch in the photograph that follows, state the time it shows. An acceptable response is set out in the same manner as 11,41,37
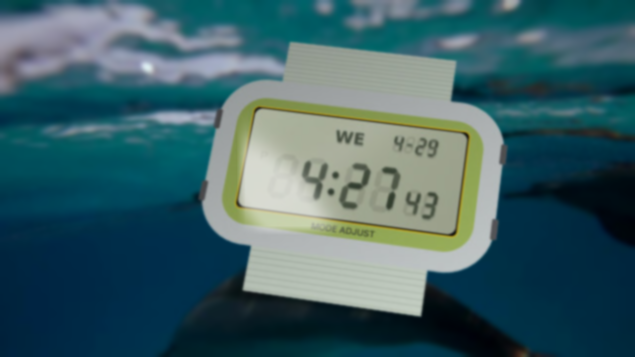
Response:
4,27,43
